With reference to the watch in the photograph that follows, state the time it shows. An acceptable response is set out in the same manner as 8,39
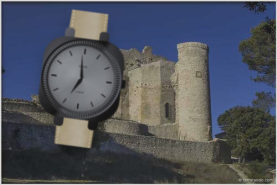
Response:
6,59
